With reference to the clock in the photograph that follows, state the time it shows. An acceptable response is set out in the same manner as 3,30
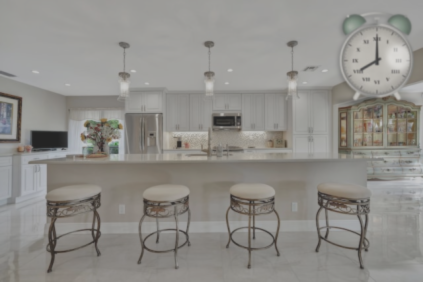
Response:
8,00
